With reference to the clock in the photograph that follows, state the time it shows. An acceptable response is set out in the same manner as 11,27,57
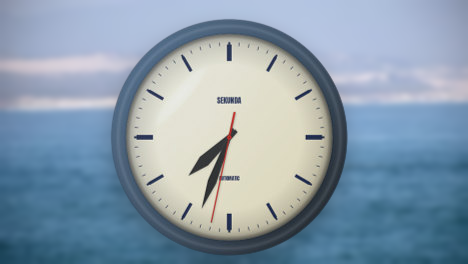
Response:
7,33,32
